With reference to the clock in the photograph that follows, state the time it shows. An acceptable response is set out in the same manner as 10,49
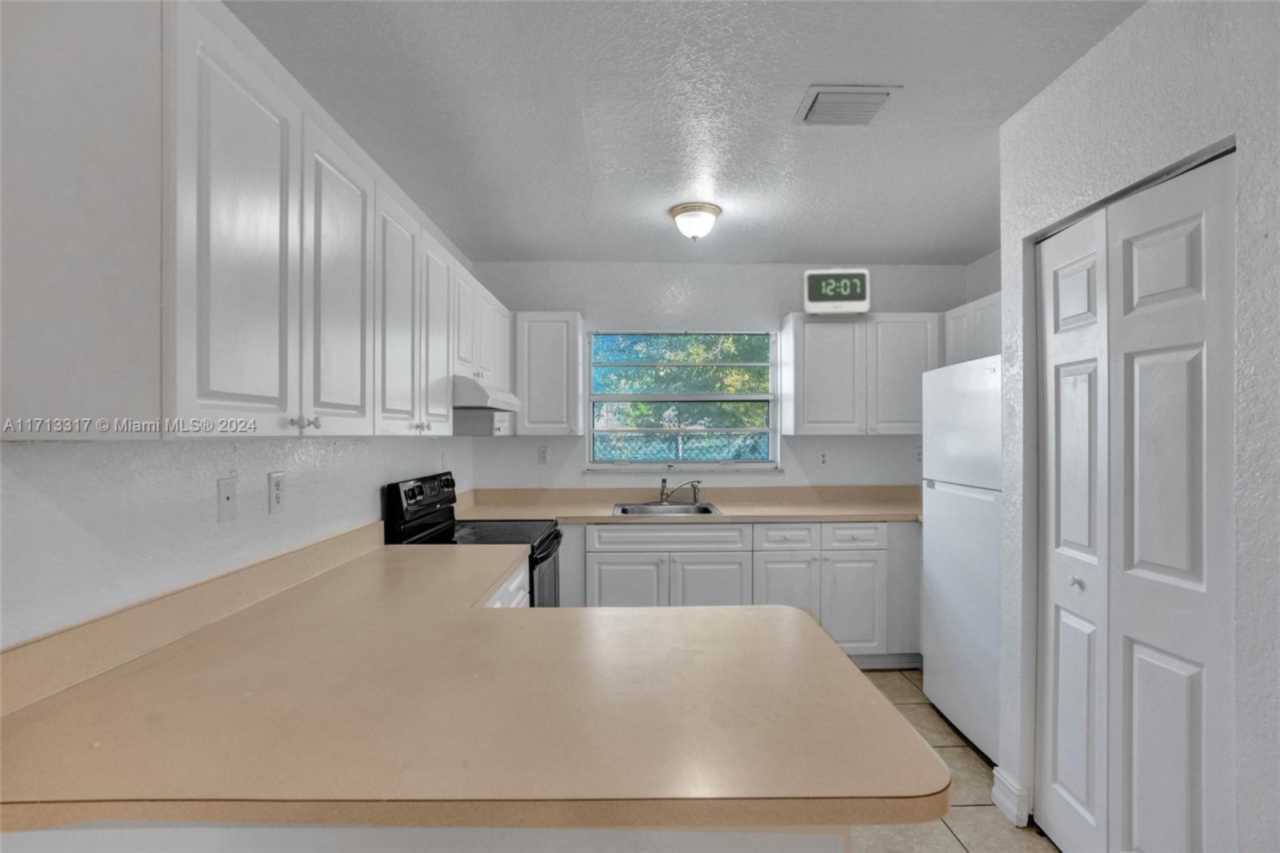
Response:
12,07
